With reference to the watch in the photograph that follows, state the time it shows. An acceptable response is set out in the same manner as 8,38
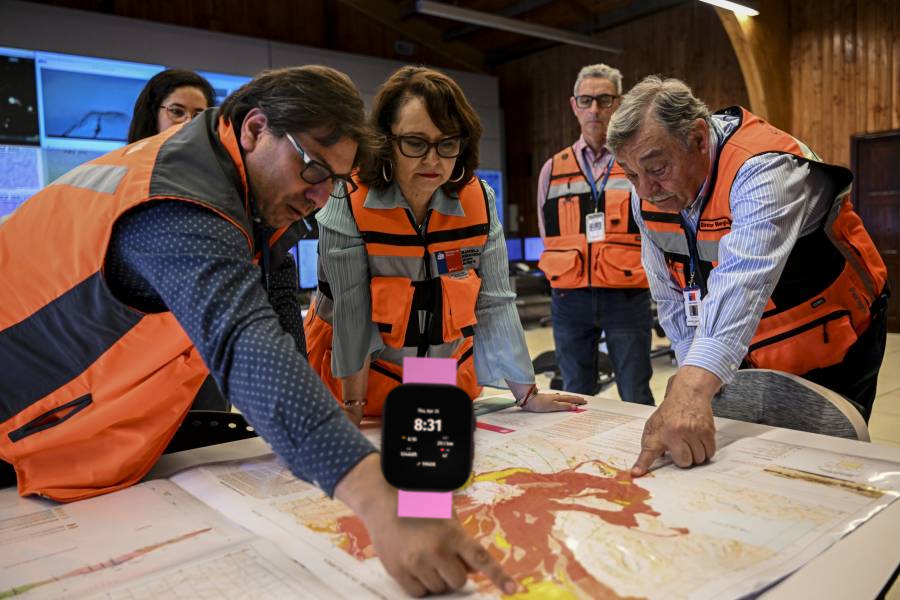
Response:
8,31
